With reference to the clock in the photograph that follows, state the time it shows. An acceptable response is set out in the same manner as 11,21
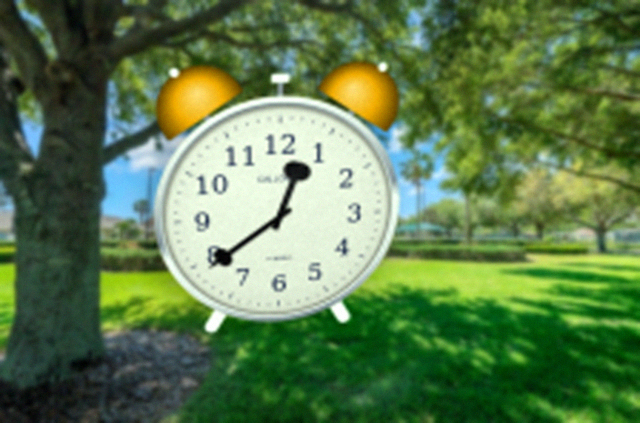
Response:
12,39
